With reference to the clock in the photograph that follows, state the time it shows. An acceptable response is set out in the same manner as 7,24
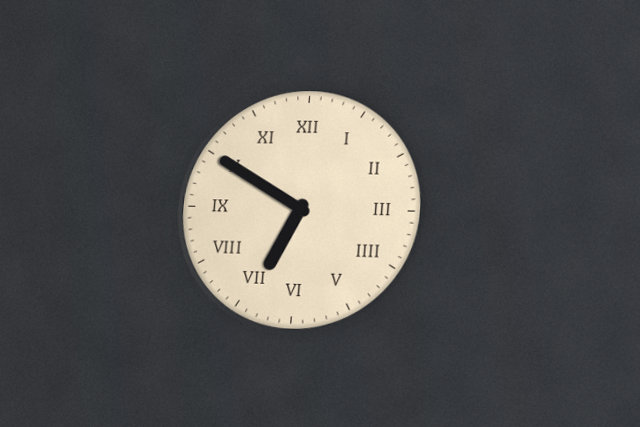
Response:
6,50
